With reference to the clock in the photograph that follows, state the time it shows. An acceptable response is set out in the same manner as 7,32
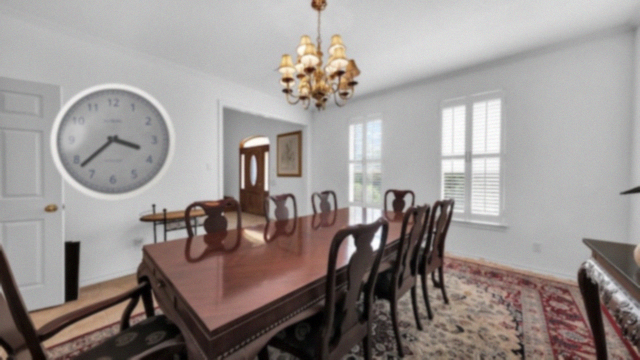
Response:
3,38
